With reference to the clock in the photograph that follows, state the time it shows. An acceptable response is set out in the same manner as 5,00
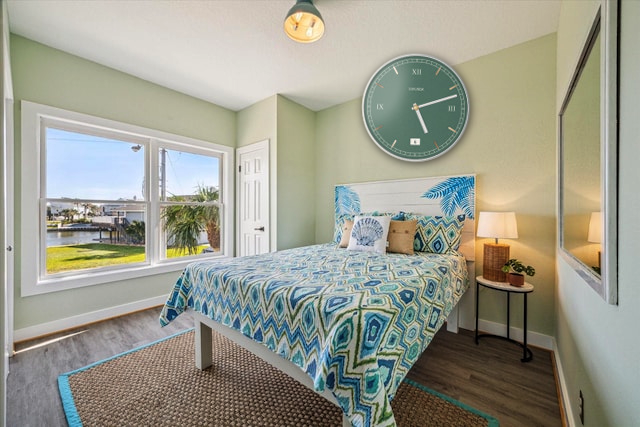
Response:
5,12
